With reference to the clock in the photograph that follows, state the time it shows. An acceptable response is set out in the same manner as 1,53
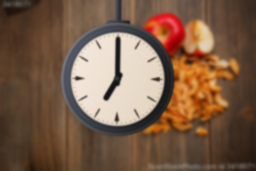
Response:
7,00
